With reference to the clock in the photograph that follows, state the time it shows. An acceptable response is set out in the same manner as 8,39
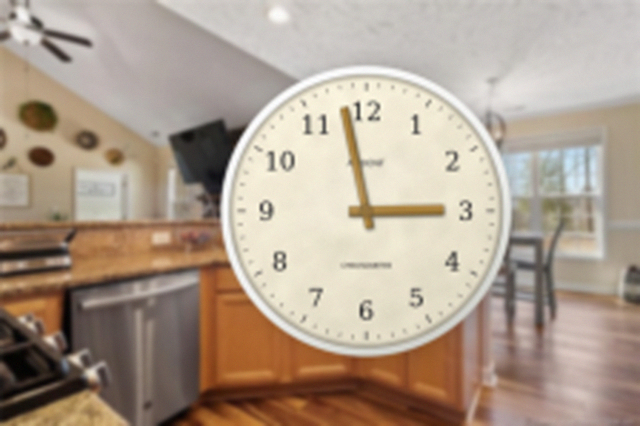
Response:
2,58
